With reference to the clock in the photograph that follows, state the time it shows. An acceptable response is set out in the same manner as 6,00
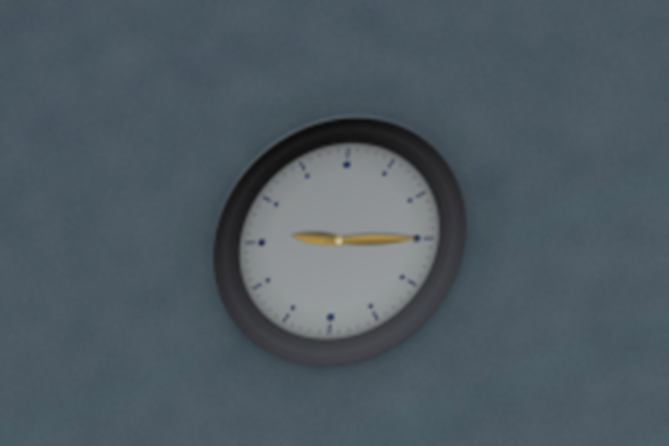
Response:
9,15
